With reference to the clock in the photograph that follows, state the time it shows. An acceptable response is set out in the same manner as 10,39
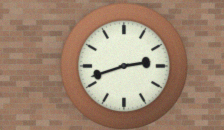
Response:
2,42
